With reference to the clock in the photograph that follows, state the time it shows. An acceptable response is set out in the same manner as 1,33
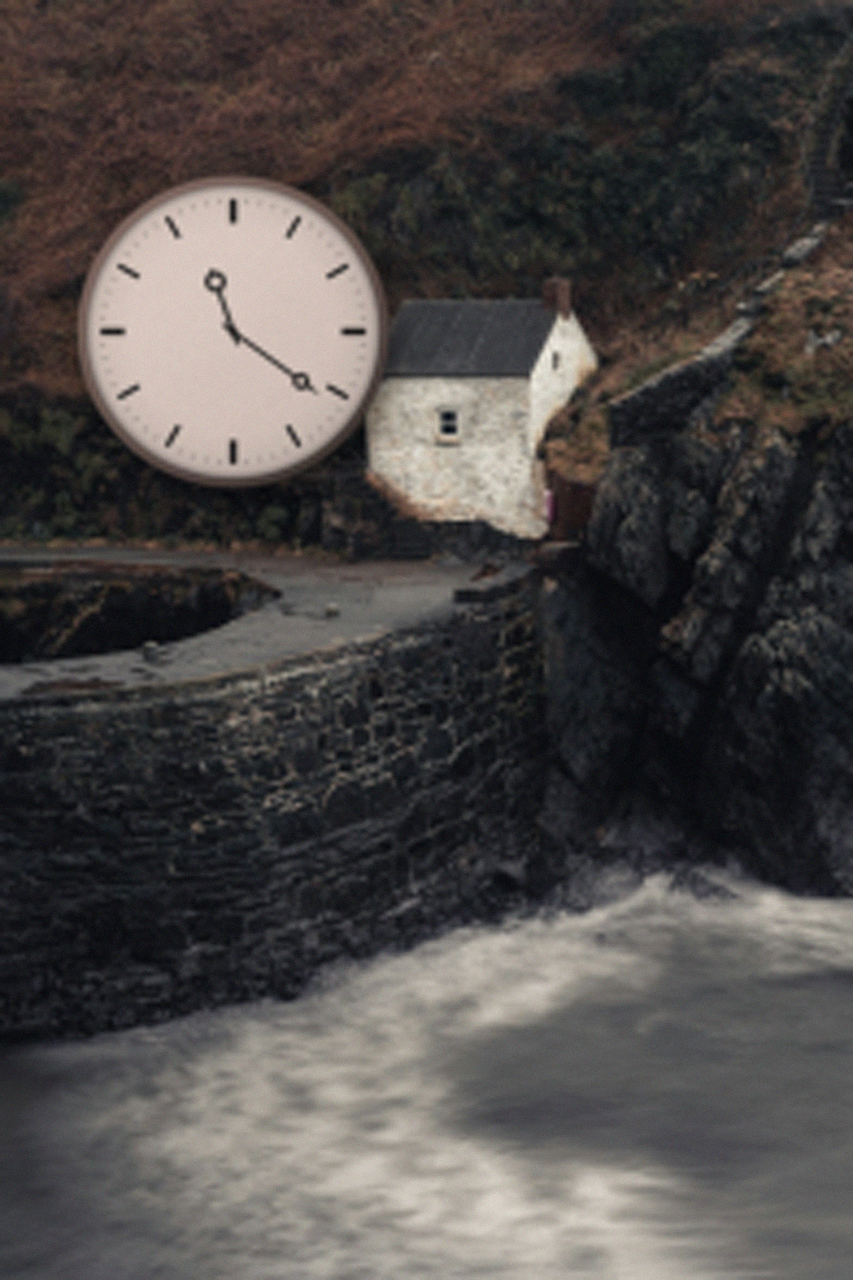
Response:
11,21
